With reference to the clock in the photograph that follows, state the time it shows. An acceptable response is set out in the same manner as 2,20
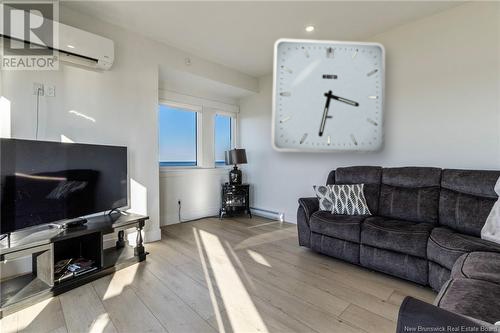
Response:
3,32
